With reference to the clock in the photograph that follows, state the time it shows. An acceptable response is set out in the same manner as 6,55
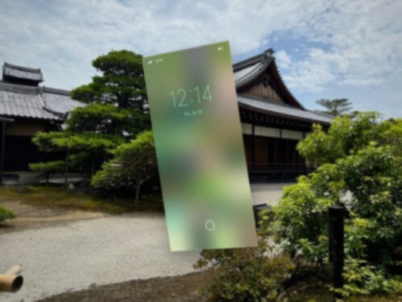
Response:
12,14
